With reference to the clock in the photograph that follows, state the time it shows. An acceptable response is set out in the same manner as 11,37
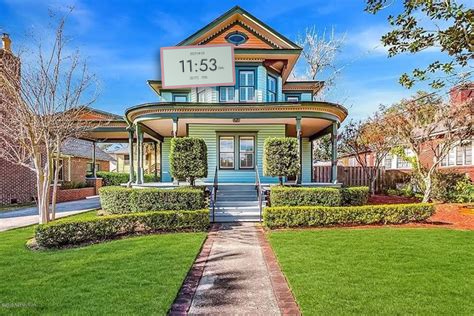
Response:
11,53
